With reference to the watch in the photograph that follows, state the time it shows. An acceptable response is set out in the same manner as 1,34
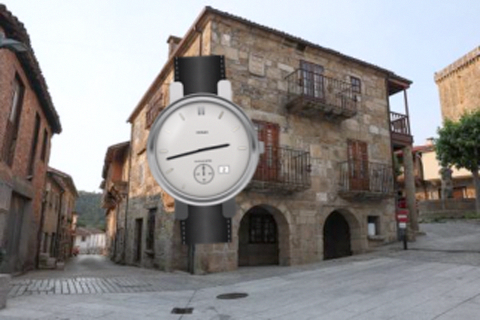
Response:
2,43
